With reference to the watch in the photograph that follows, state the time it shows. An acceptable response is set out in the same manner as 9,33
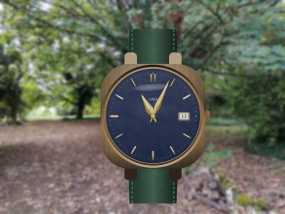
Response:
11,04
